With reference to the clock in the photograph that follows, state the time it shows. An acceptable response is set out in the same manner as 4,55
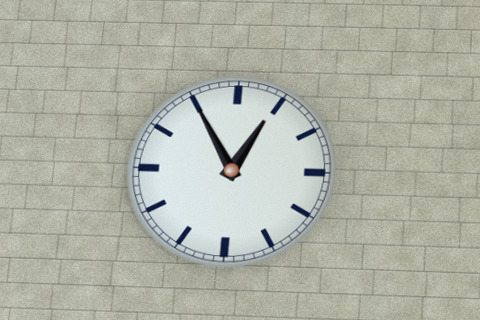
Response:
12,55
